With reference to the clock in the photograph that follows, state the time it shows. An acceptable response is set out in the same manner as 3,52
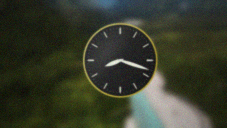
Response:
8,18
